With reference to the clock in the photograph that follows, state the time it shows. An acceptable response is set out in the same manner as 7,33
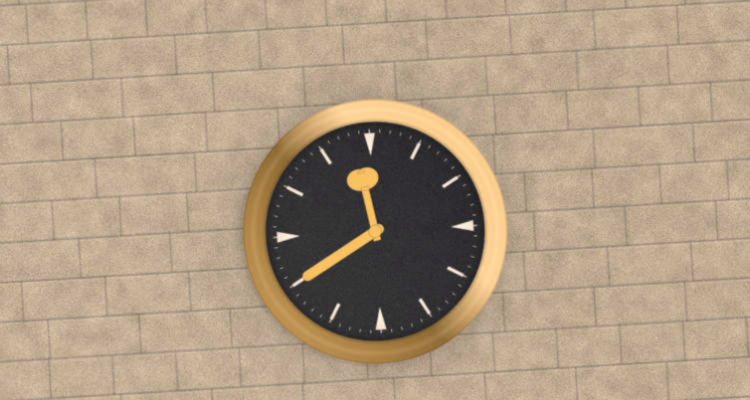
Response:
11,40
